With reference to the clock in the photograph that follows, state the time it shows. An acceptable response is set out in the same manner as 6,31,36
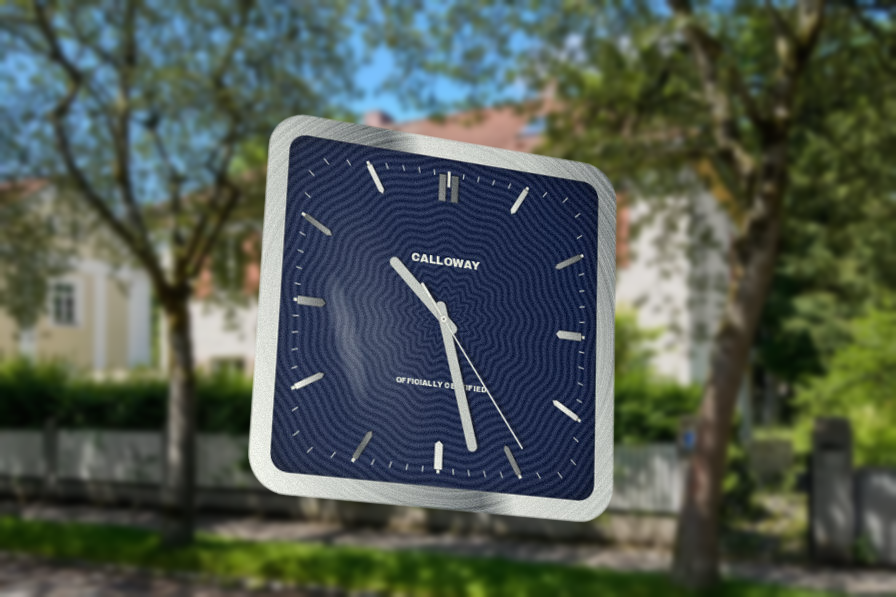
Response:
10,27,24
